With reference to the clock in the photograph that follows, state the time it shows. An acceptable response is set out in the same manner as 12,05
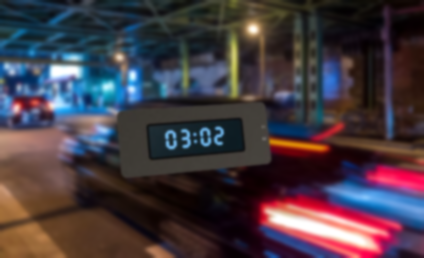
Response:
3,02
